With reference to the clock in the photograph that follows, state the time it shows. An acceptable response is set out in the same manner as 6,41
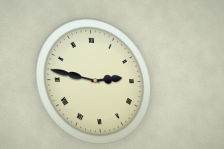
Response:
2,47
